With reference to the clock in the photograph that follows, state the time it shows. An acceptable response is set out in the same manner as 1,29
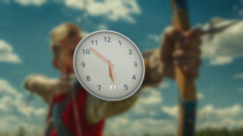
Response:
5,52
